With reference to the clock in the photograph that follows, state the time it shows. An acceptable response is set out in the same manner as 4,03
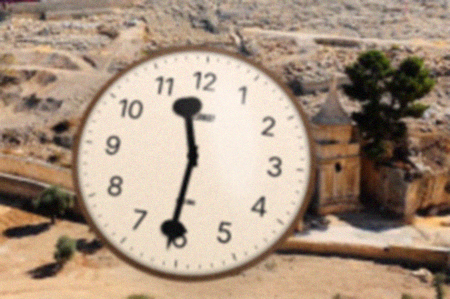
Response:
11,31
